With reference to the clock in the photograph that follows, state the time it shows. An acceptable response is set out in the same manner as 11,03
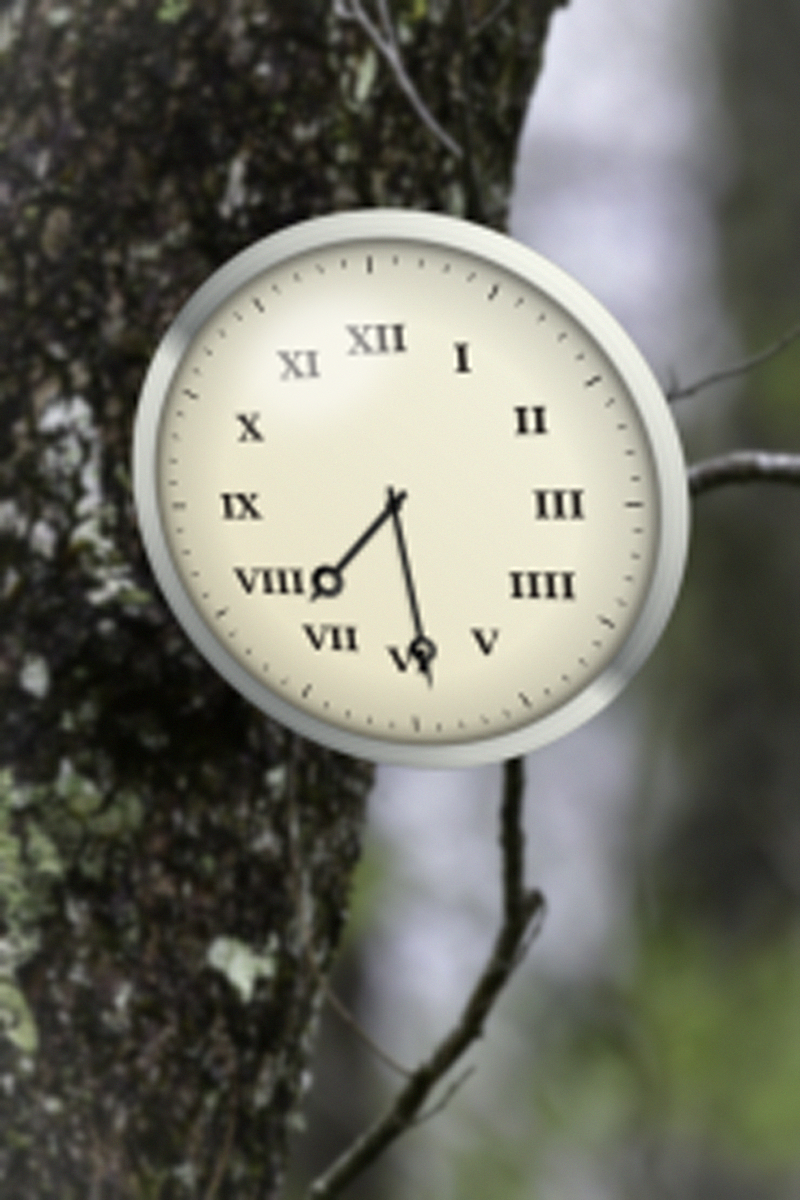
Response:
7,29
